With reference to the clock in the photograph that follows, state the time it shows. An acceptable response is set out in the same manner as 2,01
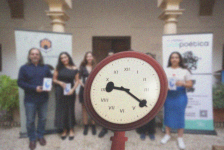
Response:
9,21
